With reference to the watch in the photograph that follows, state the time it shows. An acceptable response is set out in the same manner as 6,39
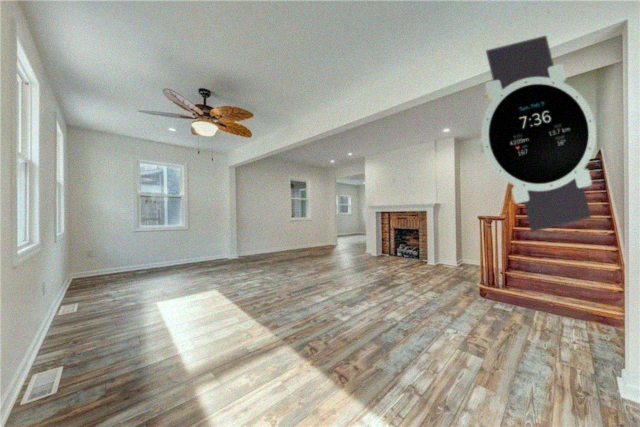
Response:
7,36
